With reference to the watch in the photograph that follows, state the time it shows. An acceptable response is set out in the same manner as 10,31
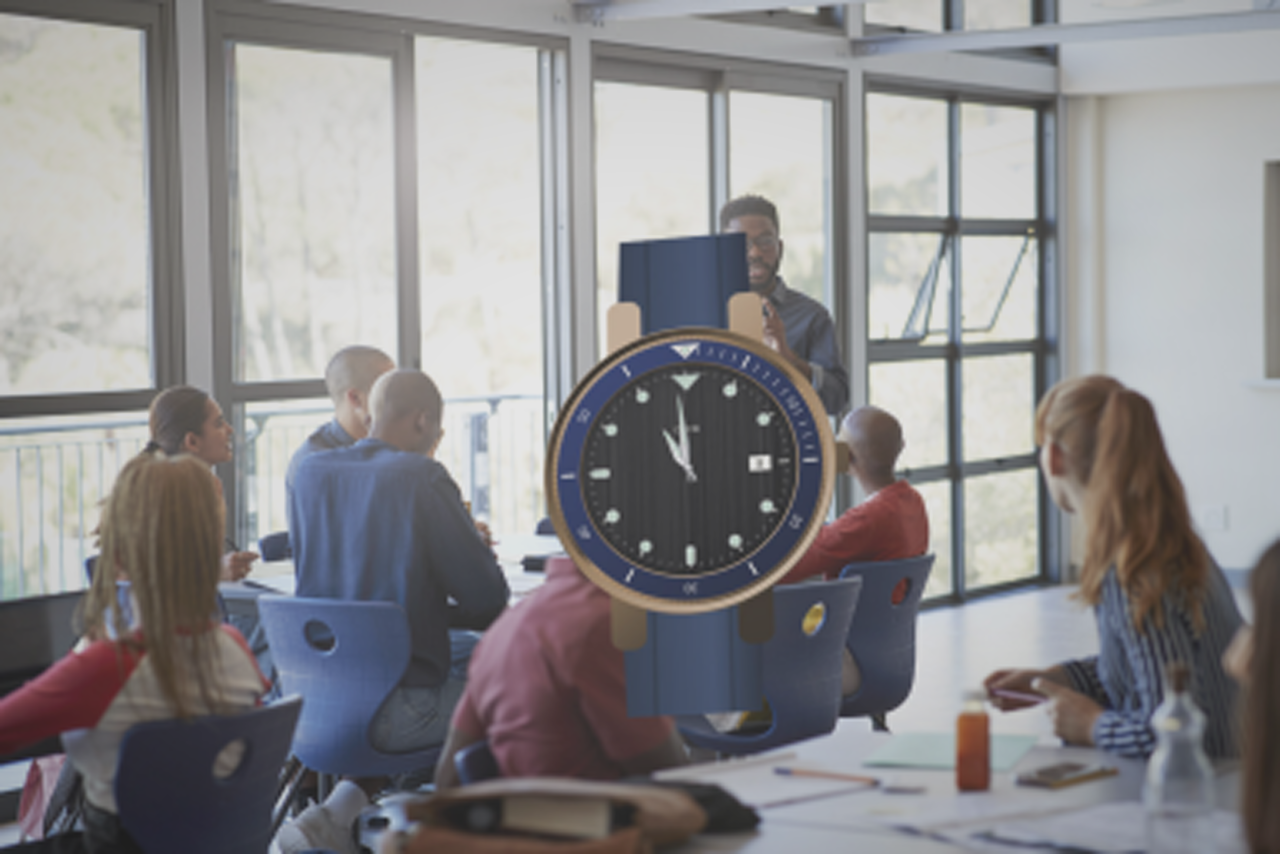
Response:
10,59
